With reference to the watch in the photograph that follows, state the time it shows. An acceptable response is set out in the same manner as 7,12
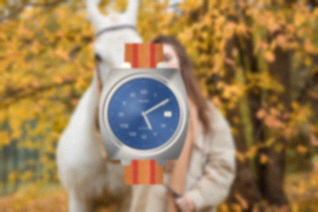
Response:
5,10
